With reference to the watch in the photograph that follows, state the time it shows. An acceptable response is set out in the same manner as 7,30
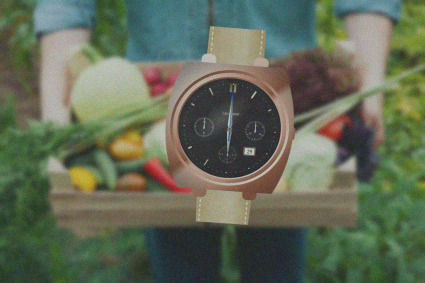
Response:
6,00
